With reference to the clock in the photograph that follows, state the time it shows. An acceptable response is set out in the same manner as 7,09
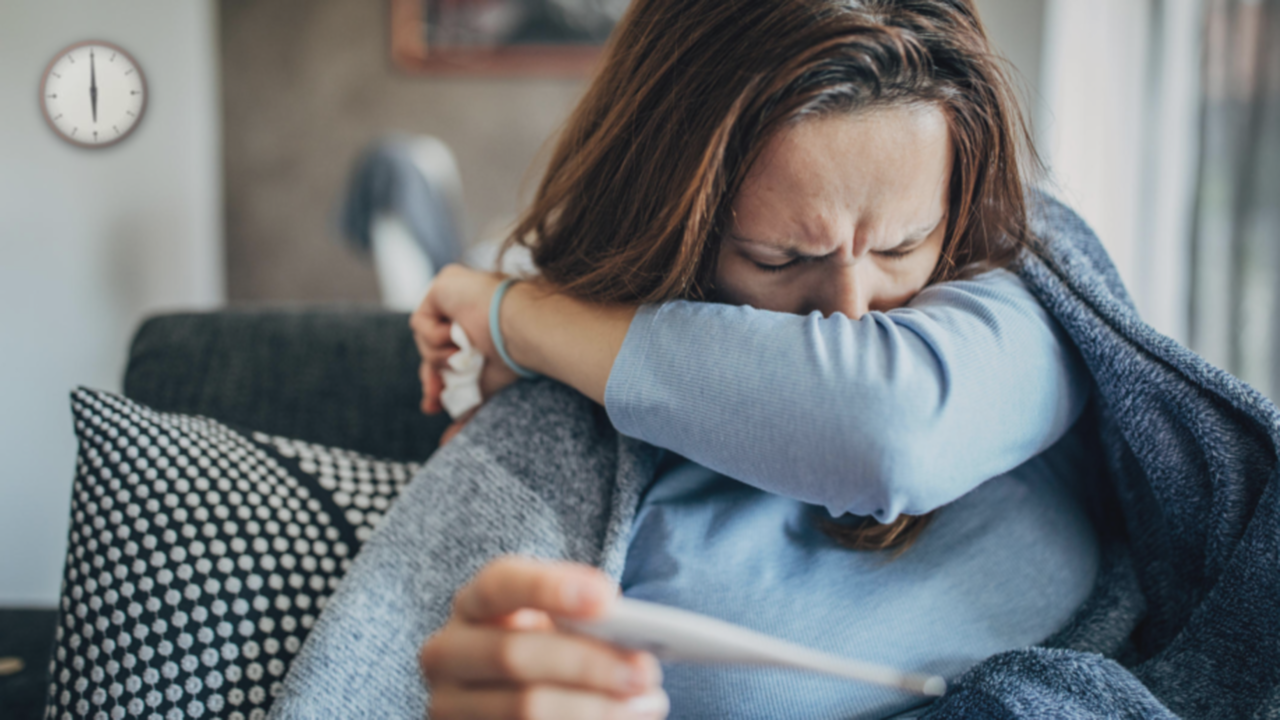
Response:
6,00
